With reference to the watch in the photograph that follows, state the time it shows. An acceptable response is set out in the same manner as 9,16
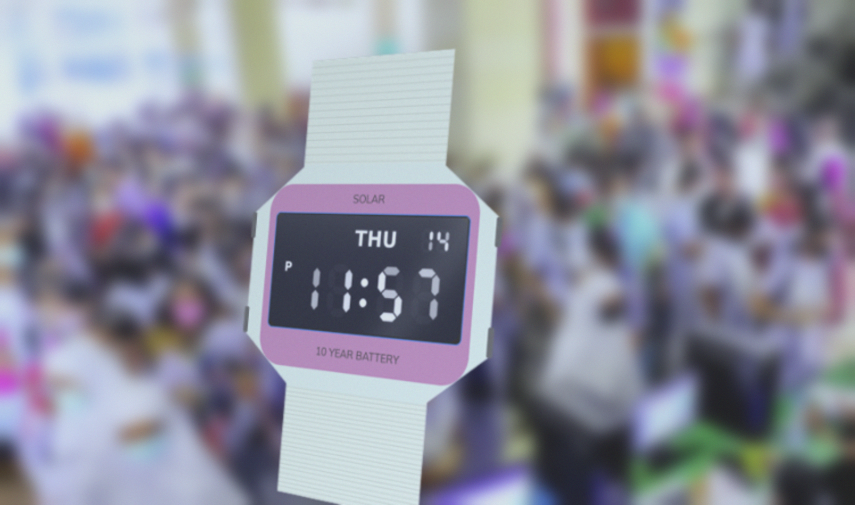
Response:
11,57
